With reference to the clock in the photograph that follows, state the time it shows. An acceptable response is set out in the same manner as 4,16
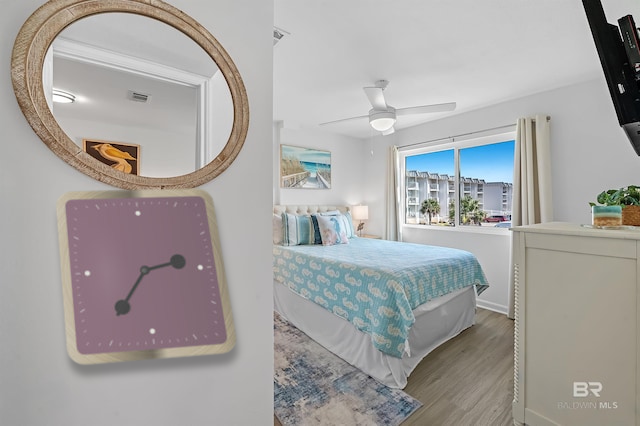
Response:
2,36
